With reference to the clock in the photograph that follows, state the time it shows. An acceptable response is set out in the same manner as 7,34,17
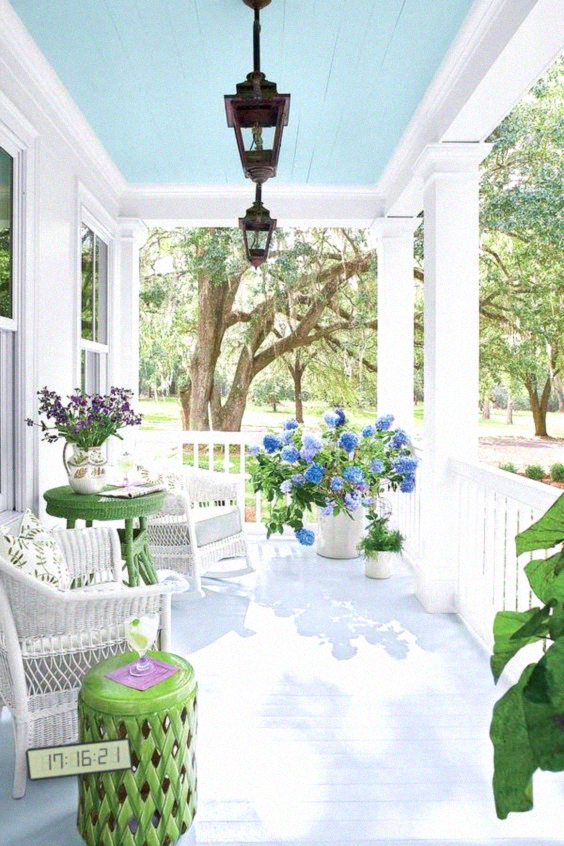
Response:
17,16,21
